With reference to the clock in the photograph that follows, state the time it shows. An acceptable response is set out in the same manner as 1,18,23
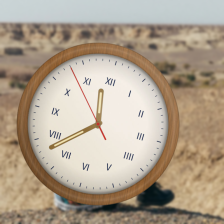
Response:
11,37,53
